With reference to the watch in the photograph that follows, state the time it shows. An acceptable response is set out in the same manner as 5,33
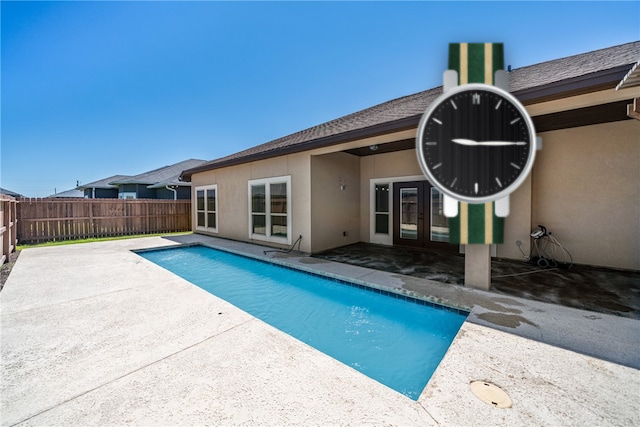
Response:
9,15
